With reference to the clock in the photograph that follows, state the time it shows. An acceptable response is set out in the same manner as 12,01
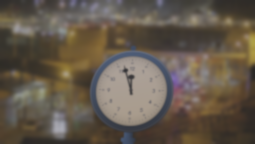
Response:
11,57
